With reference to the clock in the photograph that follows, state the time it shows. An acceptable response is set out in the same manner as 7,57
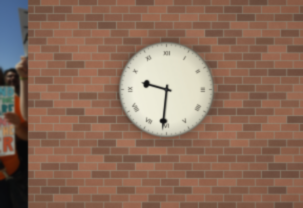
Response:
9,31
